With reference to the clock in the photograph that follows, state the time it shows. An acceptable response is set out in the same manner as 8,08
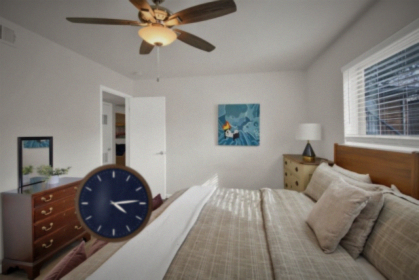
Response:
4,14
